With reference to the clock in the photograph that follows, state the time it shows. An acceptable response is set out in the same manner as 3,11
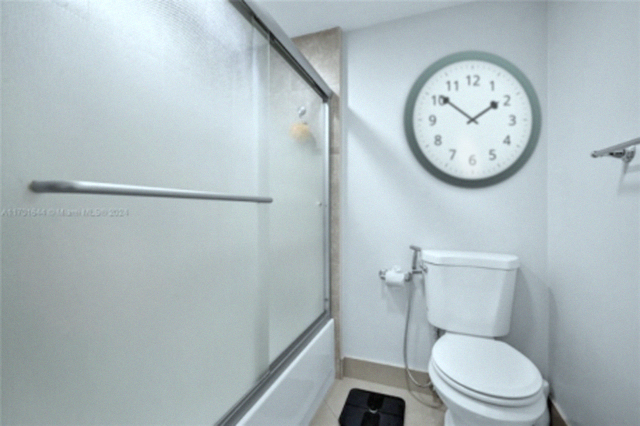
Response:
1,51
